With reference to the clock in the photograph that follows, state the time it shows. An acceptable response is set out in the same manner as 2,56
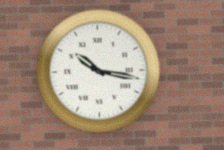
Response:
10,17
